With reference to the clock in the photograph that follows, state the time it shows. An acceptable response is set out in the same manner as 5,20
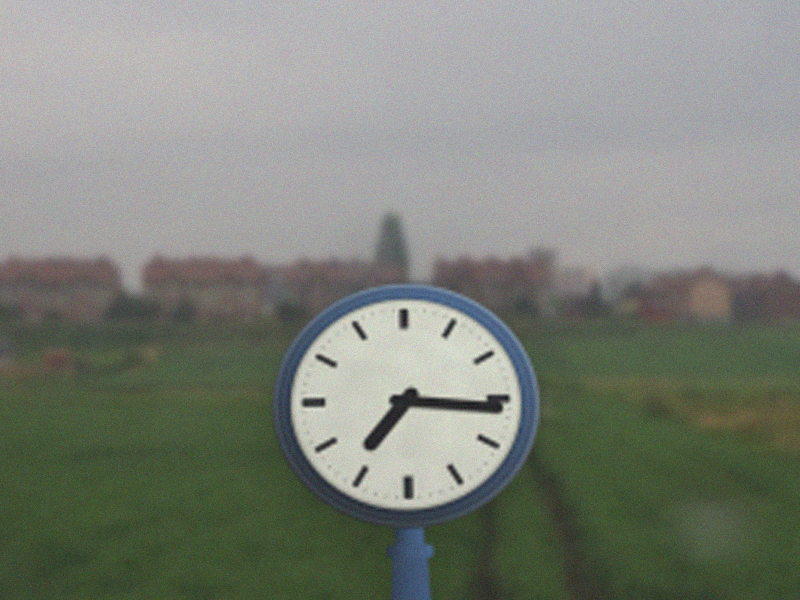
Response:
7,16
